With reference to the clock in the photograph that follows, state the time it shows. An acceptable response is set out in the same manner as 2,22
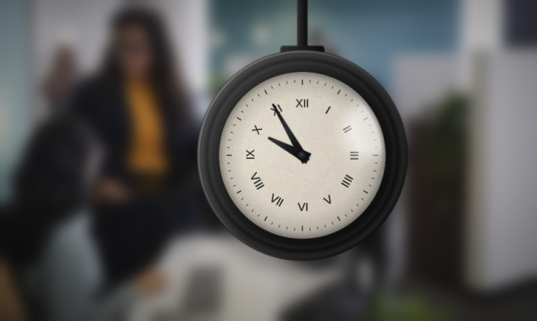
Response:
9,55
